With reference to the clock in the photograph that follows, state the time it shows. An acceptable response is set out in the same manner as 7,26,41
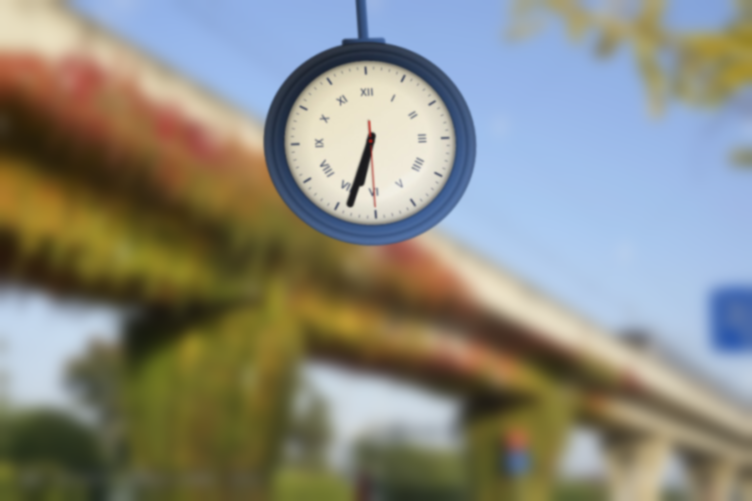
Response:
6,33,30
